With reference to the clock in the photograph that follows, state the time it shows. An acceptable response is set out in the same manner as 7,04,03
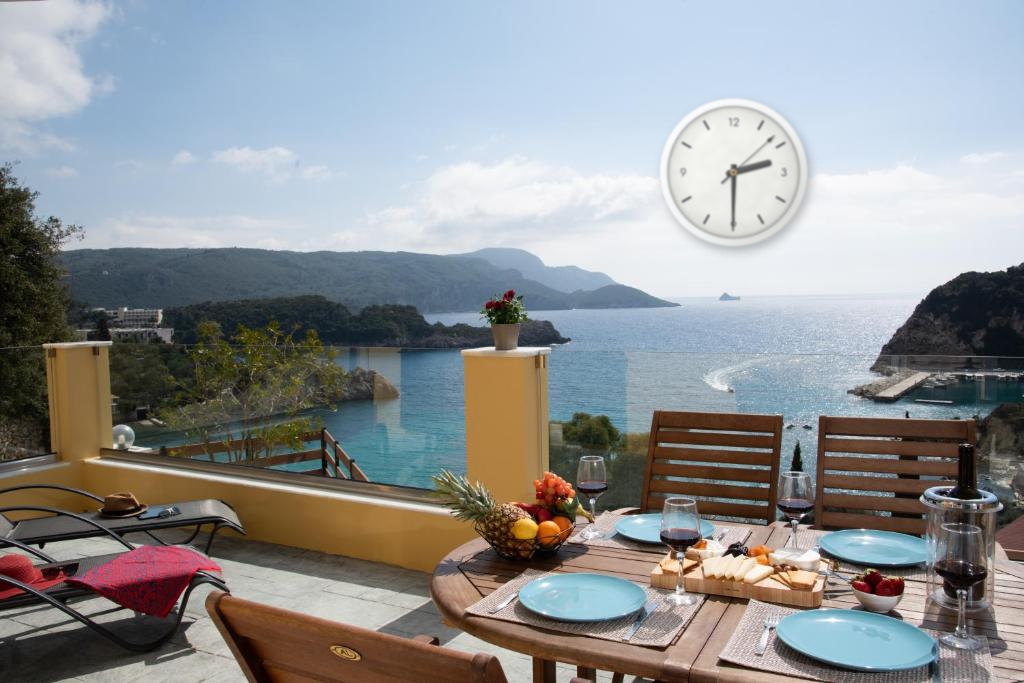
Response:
2,30,08
